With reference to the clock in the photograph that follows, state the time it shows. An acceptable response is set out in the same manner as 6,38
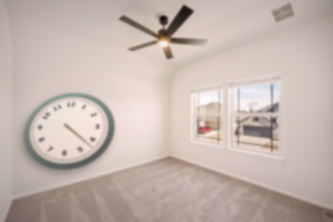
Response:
4,22
